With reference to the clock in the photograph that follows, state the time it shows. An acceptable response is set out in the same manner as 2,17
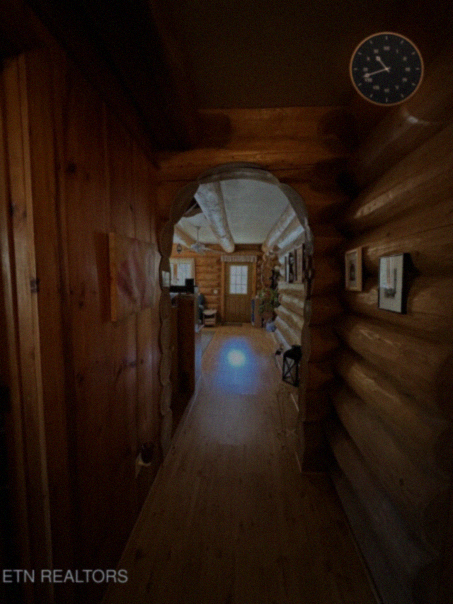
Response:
10,42
